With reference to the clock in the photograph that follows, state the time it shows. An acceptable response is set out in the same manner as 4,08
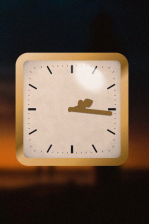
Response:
2,16
